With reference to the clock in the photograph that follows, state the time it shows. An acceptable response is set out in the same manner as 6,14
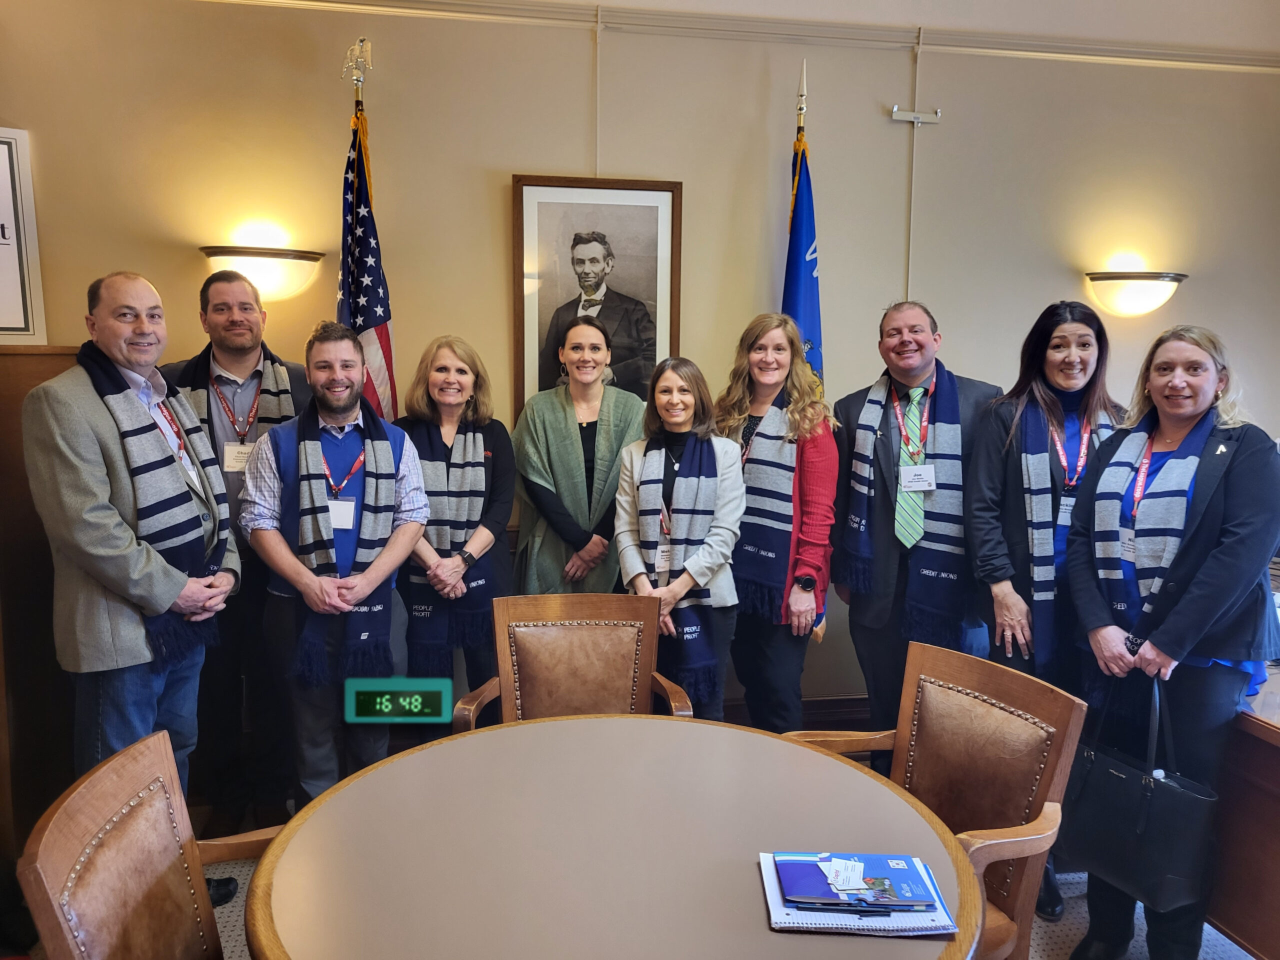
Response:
16,48
